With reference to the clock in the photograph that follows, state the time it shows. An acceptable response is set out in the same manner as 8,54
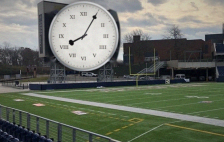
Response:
8,05
